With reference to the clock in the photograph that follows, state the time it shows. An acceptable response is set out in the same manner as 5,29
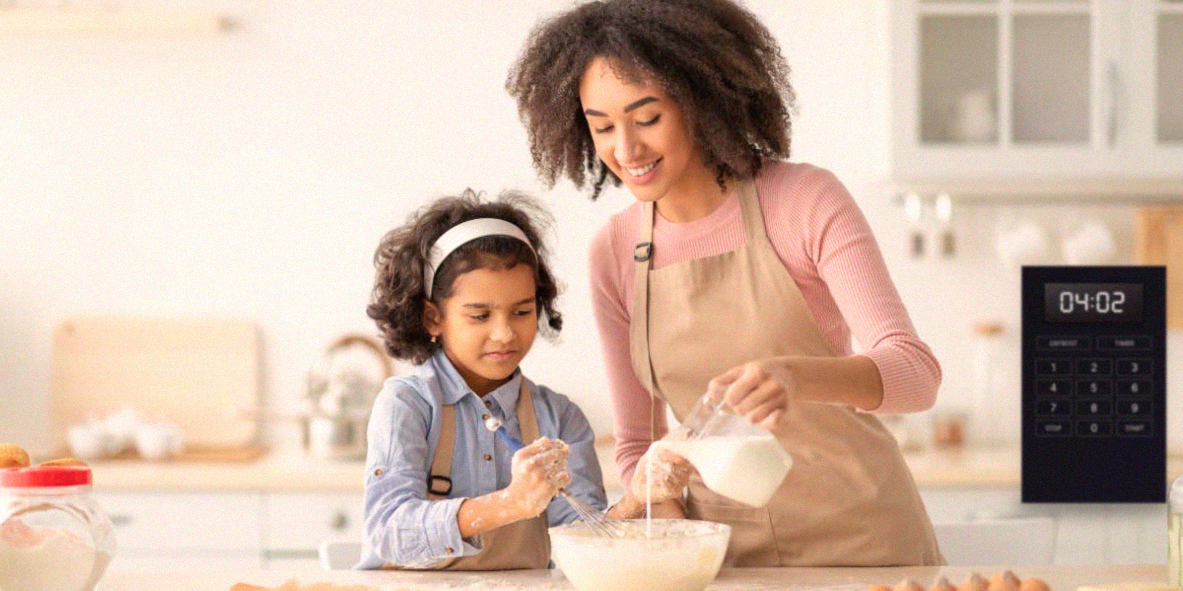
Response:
4,02
